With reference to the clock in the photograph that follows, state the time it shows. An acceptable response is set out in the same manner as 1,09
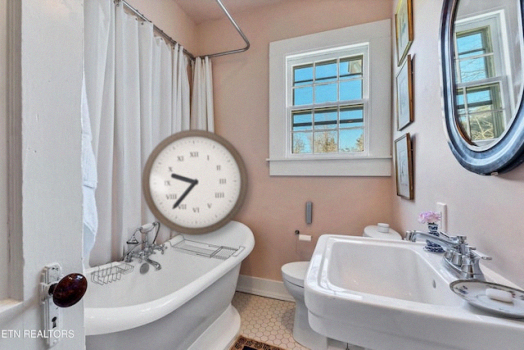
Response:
9,37
